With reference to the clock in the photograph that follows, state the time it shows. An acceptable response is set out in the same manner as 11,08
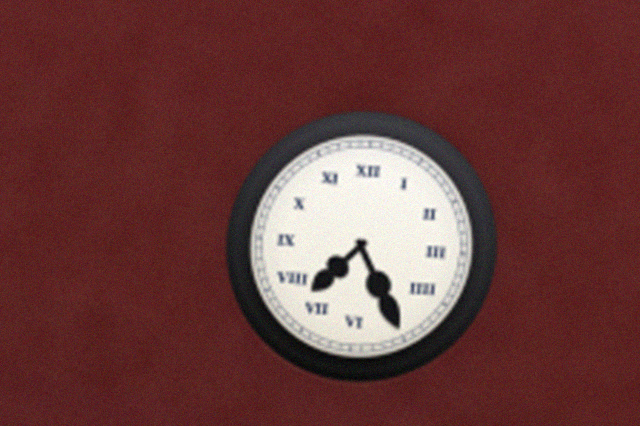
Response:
7,25
